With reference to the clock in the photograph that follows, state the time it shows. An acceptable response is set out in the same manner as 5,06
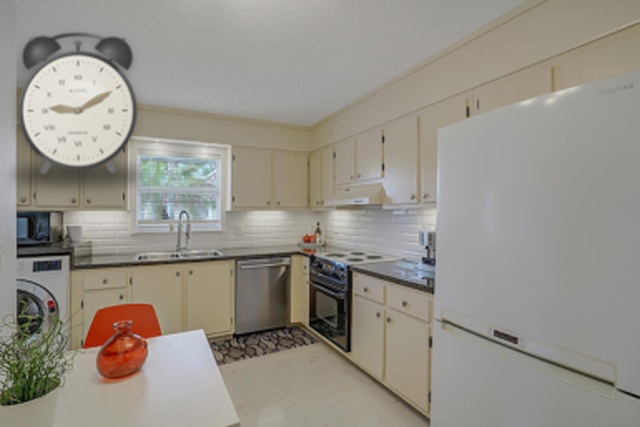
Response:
9,10
